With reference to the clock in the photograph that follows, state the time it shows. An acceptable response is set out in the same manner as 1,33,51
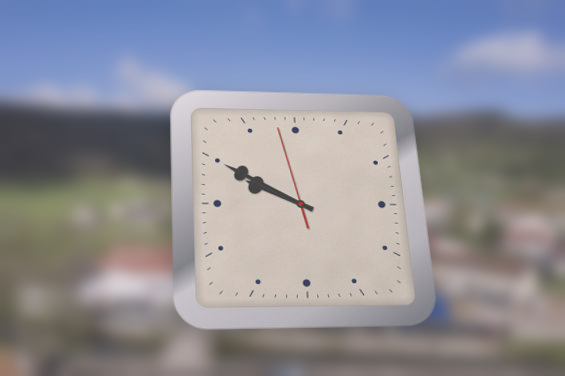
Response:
9,49,58
